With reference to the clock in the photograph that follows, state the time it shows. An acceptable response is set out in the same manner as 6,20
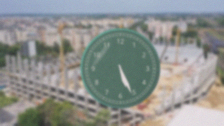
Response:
5,26
